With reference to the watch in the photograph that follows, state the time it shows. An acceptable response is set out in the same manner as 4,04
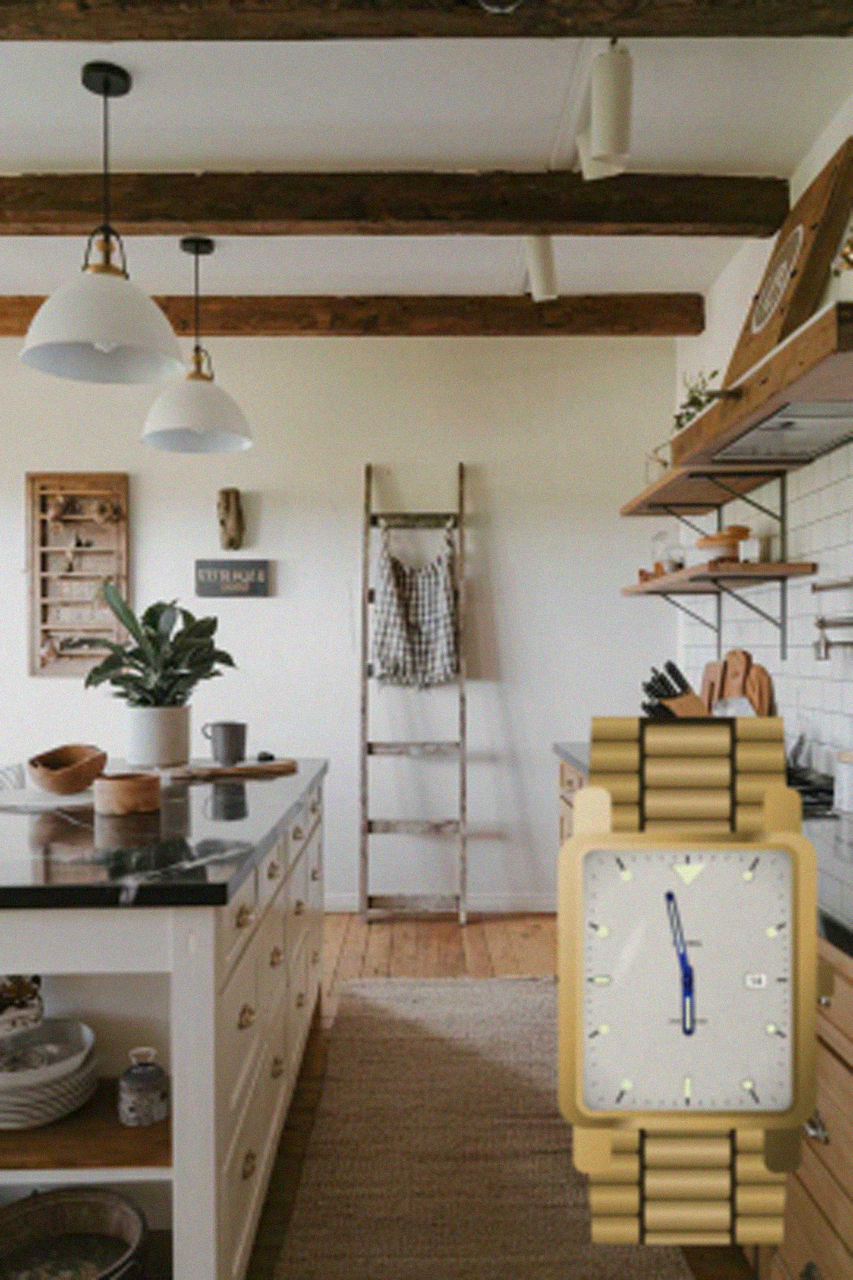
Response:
5,58
